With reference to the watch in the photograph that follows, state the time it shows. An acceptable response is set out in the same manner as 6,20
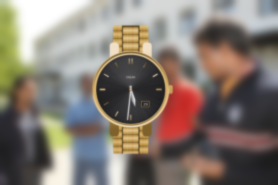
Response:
5,31
